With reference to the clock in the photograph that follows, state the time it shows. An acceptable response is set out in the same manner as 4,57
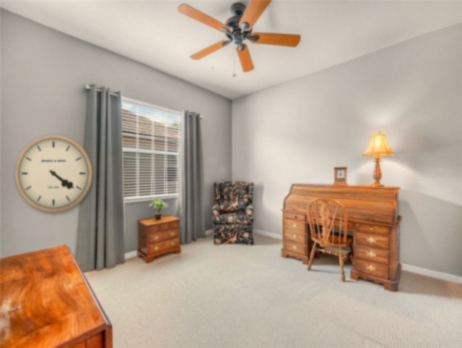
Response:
4,21
